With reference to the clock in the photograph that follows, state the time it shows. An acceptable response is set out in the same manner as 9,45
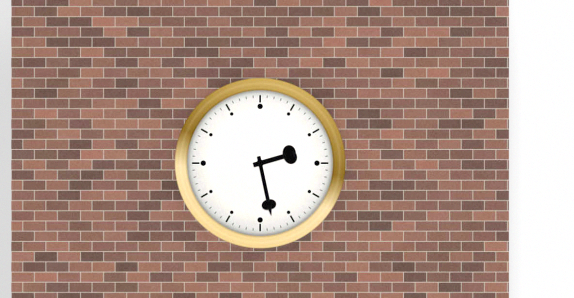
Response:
2,28
